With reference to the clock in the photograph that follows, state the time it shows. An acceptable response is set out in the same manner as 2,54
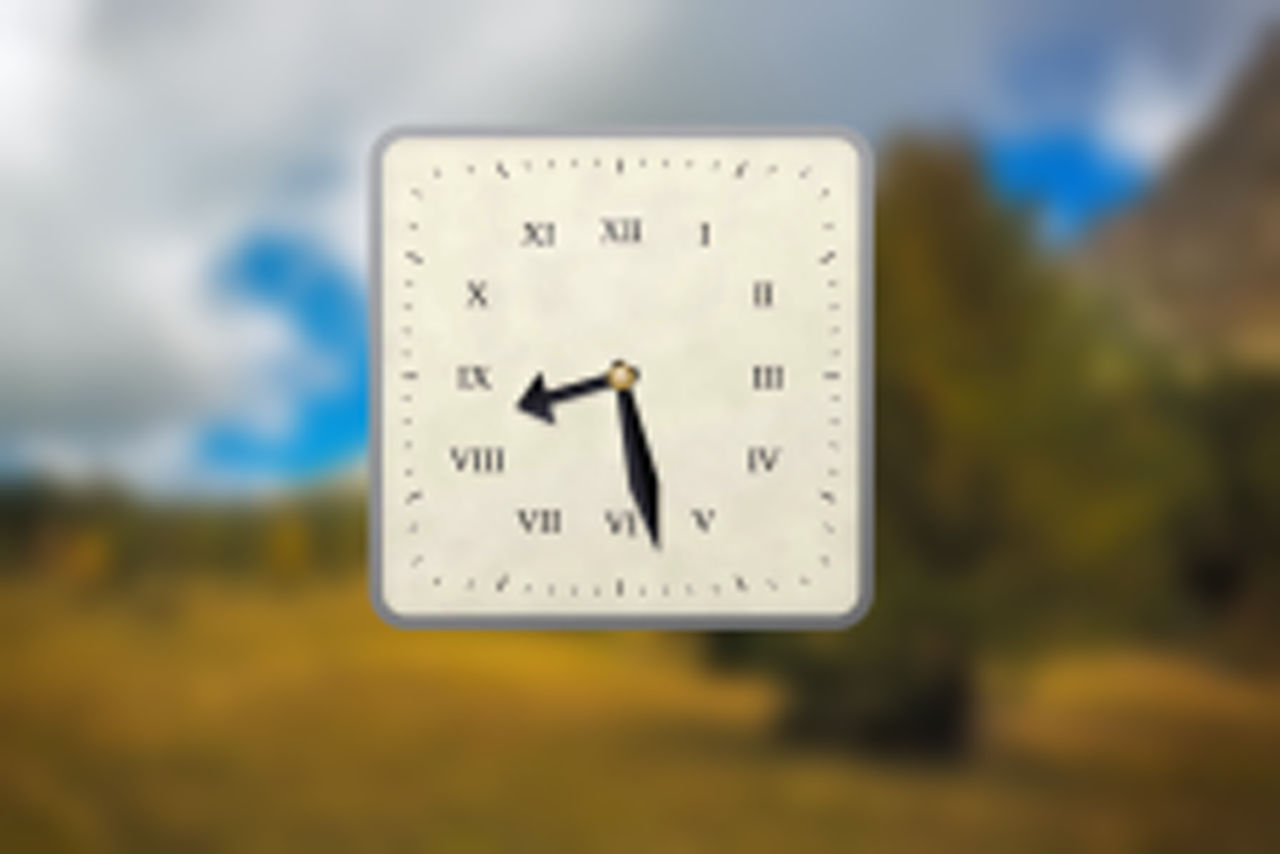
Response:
8,28
